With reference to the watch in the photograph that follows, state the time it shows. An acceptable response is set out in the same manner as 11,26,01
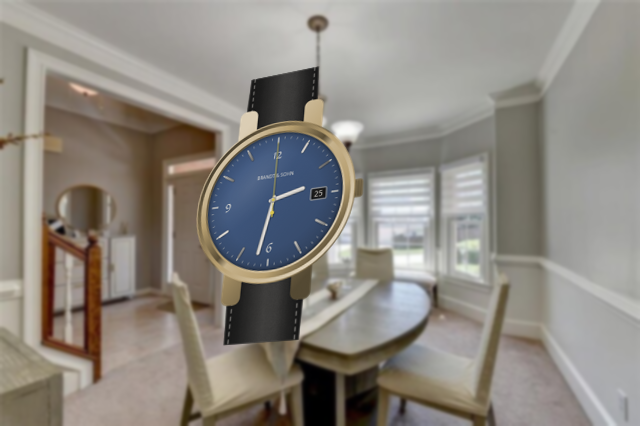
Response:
2,32,00
